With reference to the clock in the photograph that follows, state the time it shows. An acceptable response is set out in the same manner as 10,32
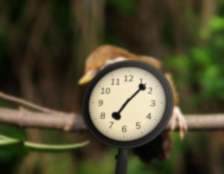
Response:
7,07
